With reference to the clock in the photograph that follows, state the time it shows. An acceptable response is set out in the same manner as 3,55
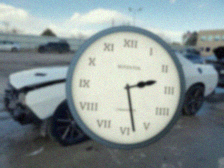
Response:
2,28
